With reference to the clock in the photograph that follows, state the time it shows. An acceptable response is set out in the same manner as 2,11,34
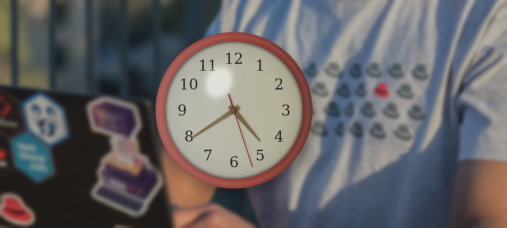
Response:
4,39,27
